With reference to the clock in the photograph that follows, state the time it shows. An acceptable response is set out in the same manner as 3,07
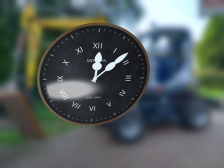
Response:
12,08
